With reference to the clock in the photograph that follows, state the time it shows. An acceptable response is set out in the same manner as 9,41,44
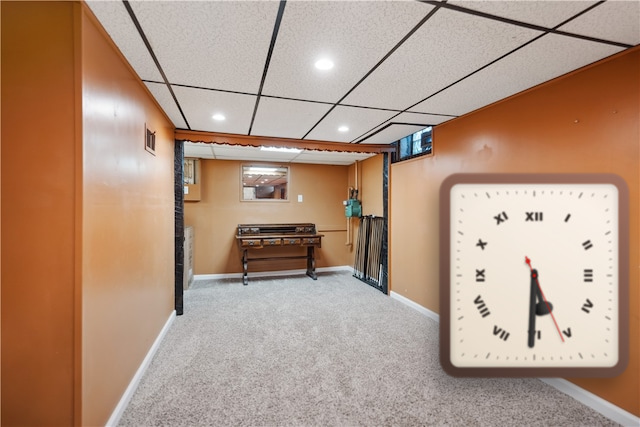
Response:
5,30,26
